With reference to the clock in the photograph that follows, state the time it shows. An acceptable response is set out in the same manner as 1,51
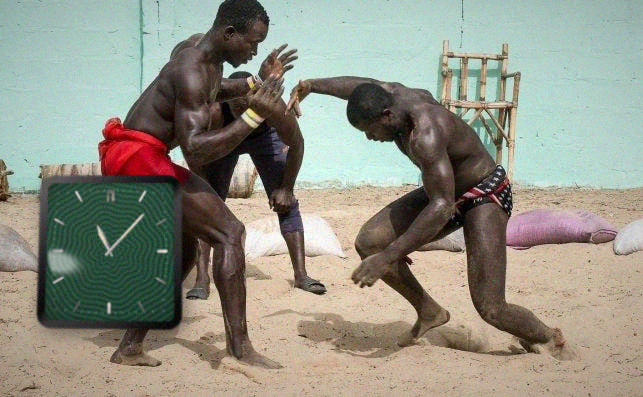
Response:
11,07
